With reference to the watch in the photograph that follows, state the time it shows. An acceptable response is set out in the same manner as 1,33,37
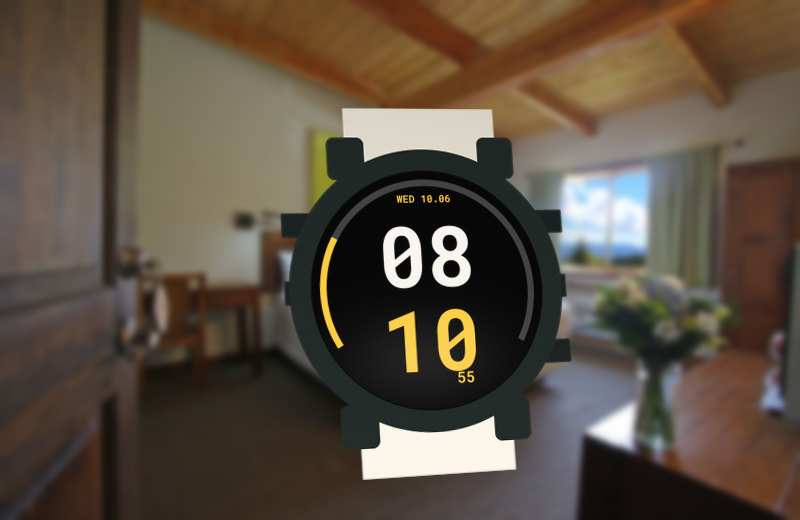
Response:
8,10,55
